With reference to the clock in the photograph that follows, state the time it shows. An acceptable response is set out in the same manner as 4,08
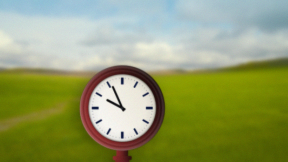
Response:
9,56
